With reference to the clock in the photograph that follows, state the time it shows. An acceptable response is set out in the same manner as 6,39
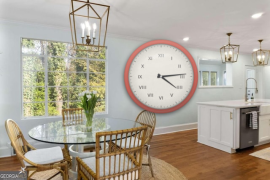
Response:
4,14
